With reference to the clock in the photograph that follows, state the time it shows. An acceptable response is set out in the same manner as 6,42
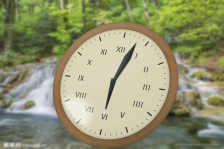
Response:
6,03
